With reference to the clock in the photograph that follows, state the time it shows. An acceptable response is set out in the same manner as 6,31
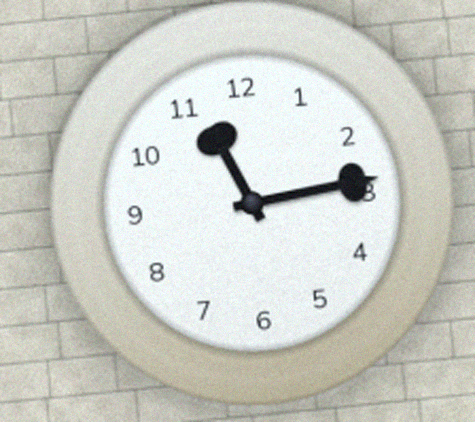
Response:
11,14
